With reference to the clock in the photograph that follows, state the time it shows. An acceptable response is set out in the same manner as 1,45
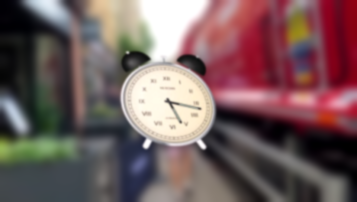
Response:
5,17
